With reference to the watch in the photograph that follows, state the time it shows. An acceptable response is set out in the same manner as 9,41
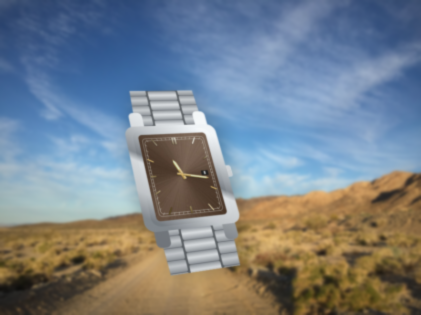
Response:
11,17
